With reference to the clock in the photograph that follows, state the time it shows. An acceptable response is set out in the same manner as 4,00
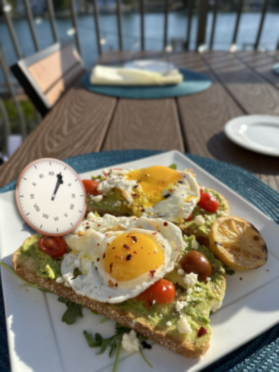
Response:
1,04
